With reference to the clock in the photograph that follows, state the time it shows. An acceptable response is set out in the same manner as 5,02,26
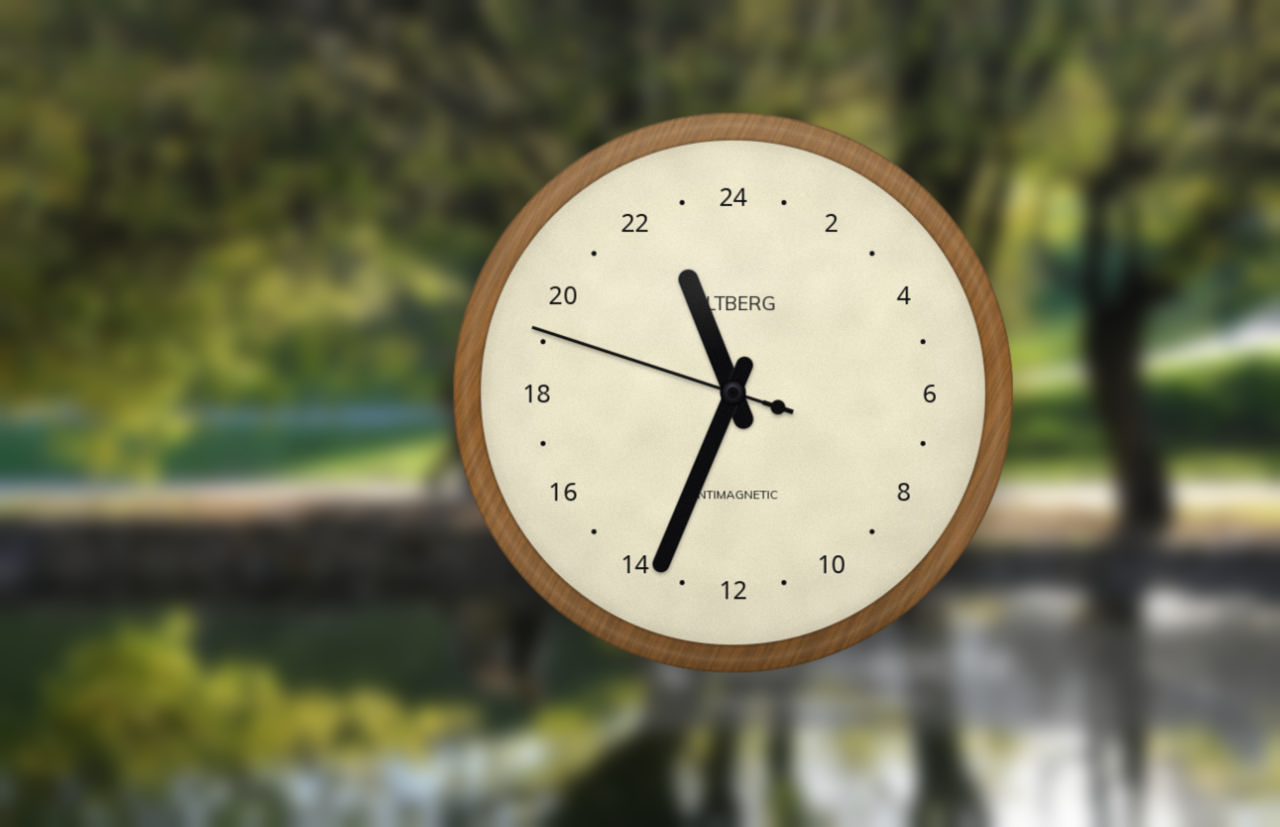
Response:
22,33,48
